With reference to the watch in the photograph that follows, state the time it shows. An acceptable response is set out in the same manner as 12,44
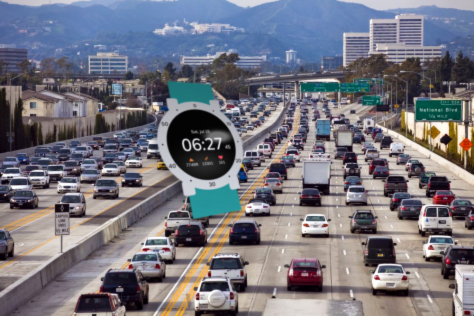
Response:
6,27
